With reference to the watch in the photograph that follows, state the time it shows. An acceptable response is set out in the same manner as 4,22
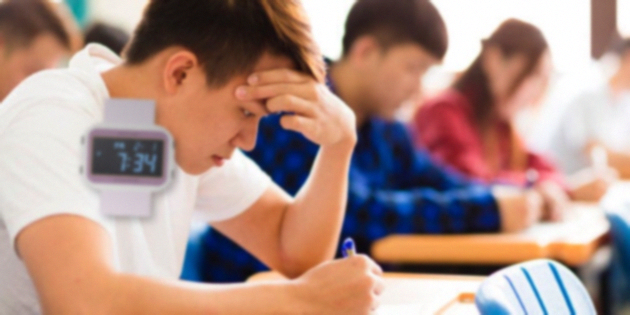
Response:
7,34
